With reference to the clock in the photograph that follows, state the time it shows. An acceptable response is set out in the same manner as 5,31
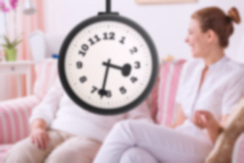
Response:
3,32
